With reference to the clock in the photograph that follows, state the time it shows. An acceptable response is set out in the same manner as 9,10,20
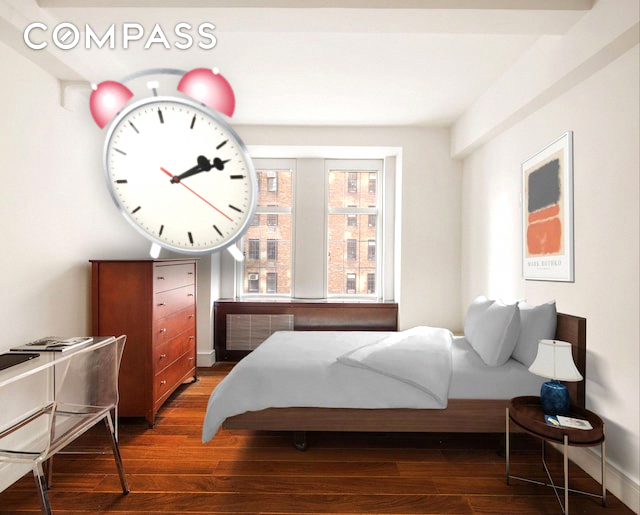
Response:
2,12,22
